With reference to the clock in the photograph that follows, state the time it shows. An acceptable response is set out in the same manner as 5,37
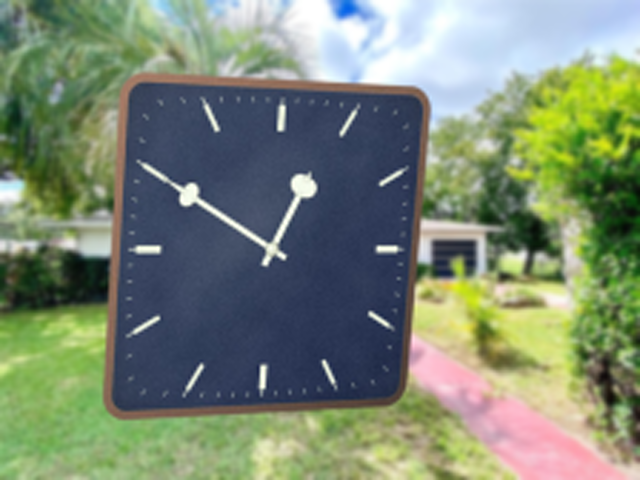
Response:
12,50
